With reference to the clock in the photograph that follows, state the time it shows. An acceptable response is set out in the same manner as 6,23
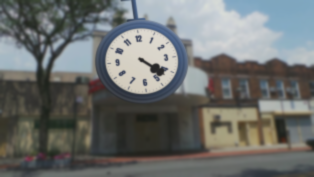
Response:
4,22
